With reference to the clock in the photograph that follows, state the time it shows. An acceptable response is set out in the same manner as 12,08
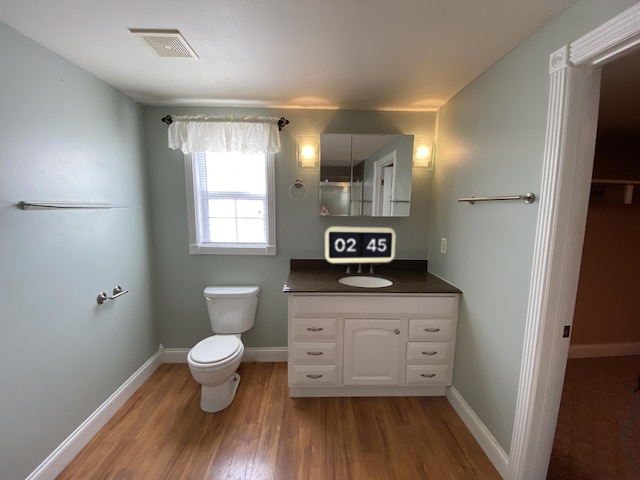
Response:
2,45
